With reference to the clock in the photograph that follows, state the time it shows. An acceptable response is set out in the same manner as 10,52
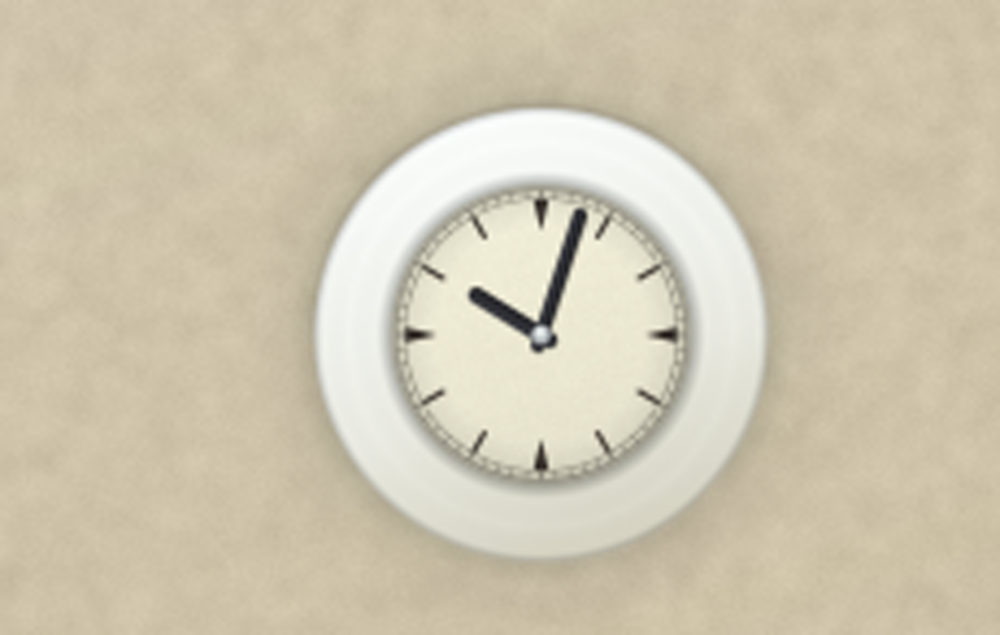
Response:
10,03
